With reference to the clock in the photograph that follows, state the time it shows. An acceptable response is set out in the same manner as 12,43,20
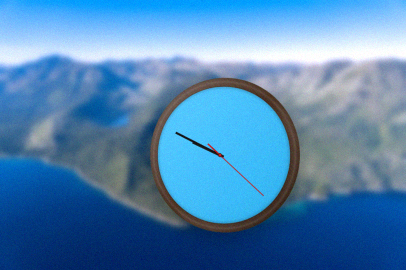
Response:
9,49,22
